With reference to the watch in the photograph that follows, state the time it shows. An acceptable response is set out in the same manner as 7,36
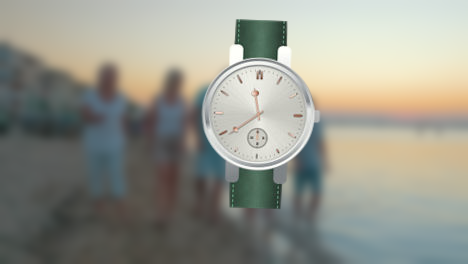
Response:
11,39
